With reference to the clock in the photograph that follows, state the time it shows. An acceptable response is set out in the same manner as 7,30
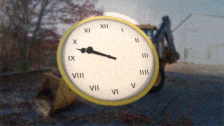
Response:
9,48
